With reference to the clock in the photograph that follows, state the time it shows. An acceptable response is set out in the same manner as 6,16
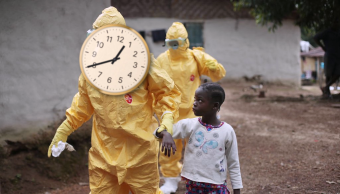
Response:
12,40
